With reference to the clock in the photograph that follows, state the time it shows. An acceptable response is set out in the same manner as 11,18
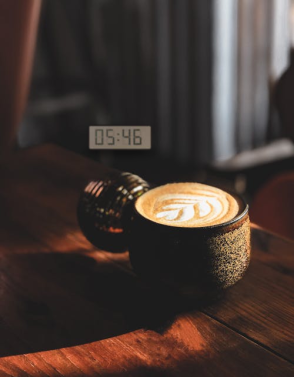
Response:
5,46
